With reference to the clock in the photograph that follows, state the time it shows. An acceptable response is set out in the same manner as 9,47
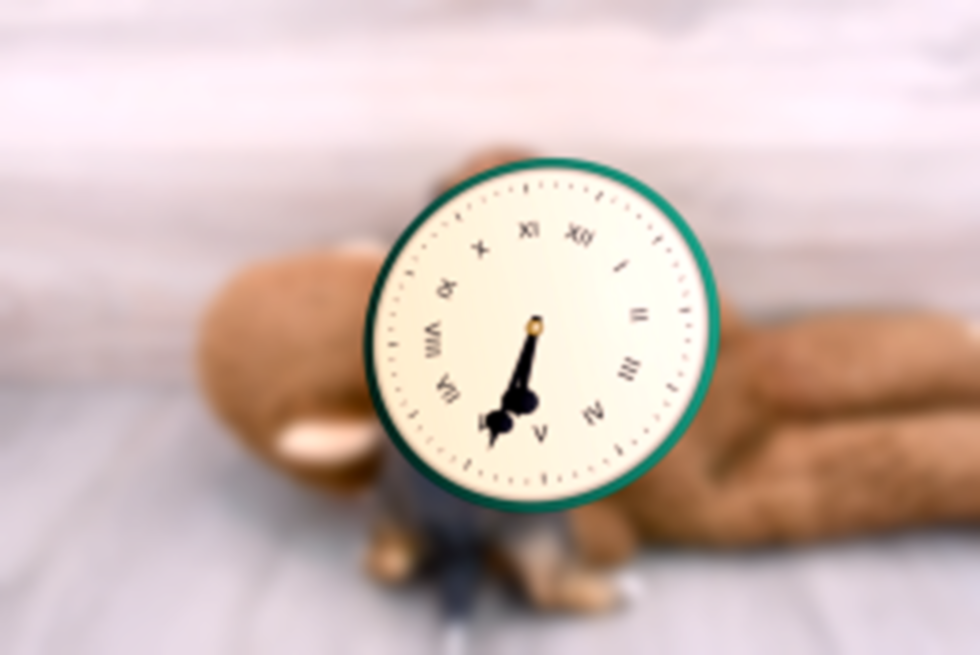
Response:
5,29
